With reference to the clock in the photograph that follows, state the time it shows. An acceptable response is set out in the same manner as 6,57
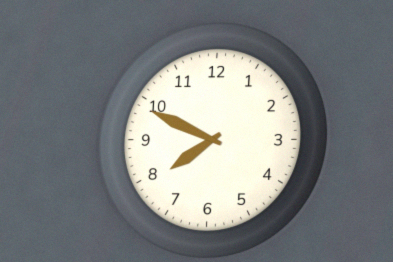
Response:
7,49
